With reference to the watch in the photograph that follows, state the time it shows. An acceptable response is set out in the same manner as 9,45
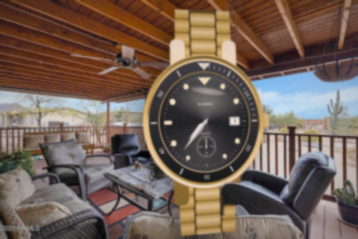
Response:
7,37
